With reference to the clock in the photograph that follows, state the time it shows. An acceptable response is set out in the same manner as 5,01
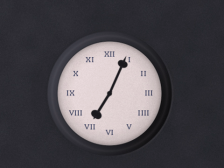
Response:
7,04
